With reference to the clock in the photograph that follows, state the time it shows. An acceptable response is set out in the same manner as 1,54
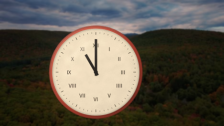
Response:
11,00
